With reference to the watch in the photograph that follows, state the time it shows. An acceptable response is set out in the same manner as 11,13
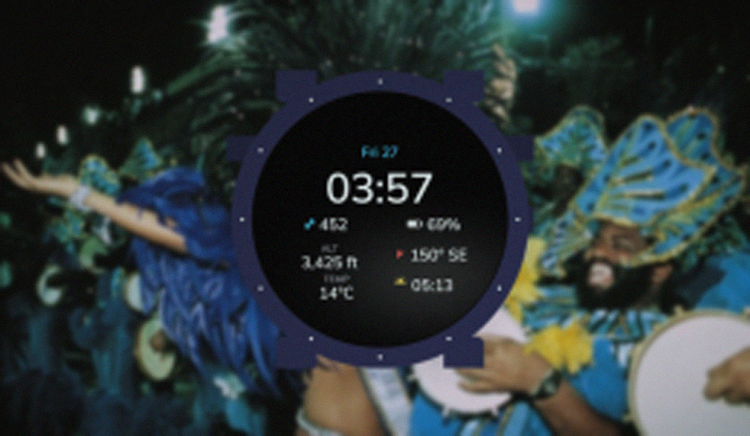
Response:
3,57
